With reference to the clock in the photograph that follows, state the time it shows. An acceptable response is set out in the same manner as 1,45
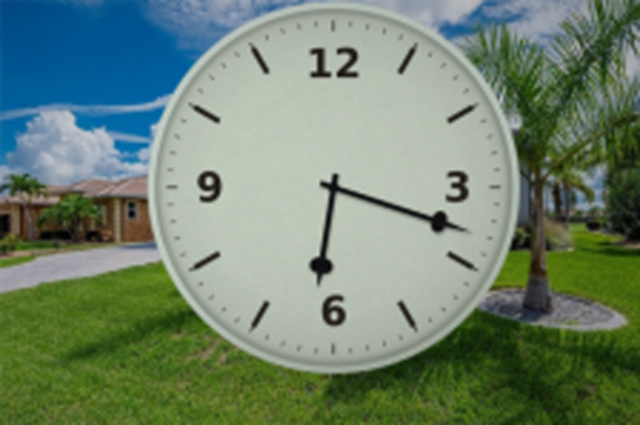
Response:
6,18
